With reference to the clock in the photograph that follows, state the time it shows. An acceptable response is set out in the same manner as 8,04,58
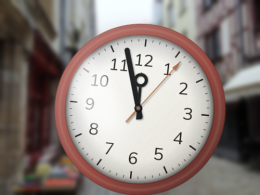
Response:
11,57,06
